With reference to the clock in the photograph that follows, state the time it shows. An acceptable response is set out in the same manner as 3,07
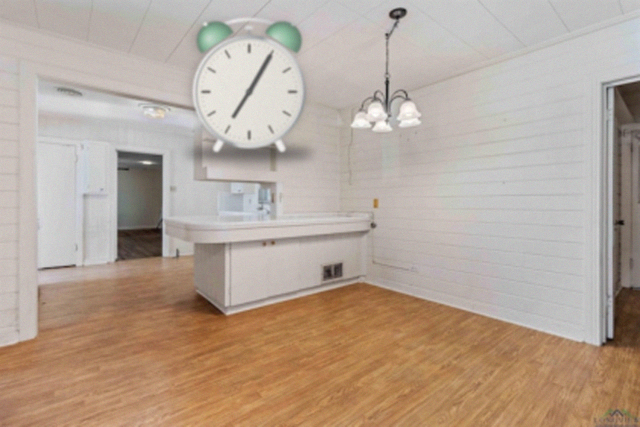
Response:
7,05
